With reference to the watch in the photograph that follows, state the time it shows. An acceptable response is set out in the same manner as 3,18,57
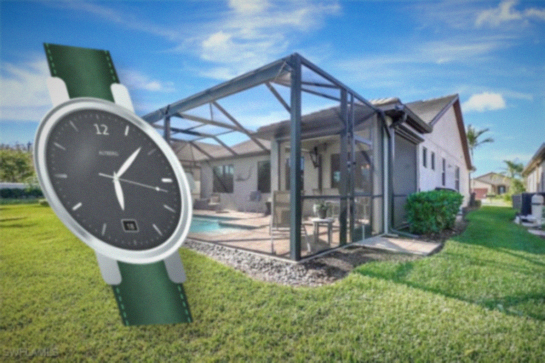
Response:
6,08,17
